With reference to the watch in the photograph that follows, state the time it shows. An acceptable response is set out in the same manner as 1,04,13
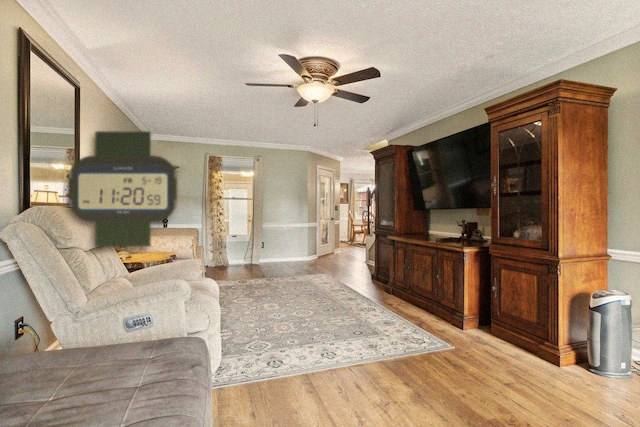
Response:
11,20,59
